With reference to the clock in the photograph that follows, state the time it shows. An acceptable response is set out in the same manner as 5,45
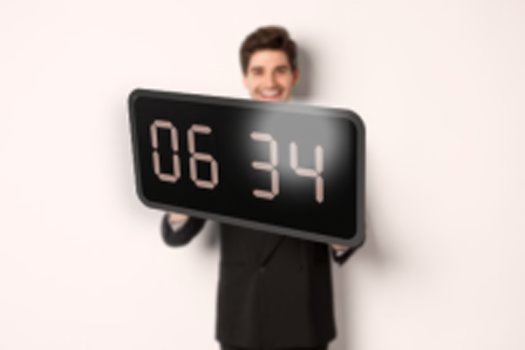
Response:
6,34
